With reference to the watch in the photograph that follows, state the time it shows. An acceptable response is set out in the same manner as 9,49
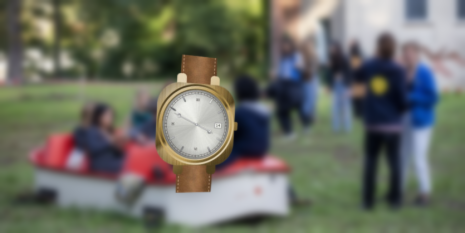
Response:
3,49
